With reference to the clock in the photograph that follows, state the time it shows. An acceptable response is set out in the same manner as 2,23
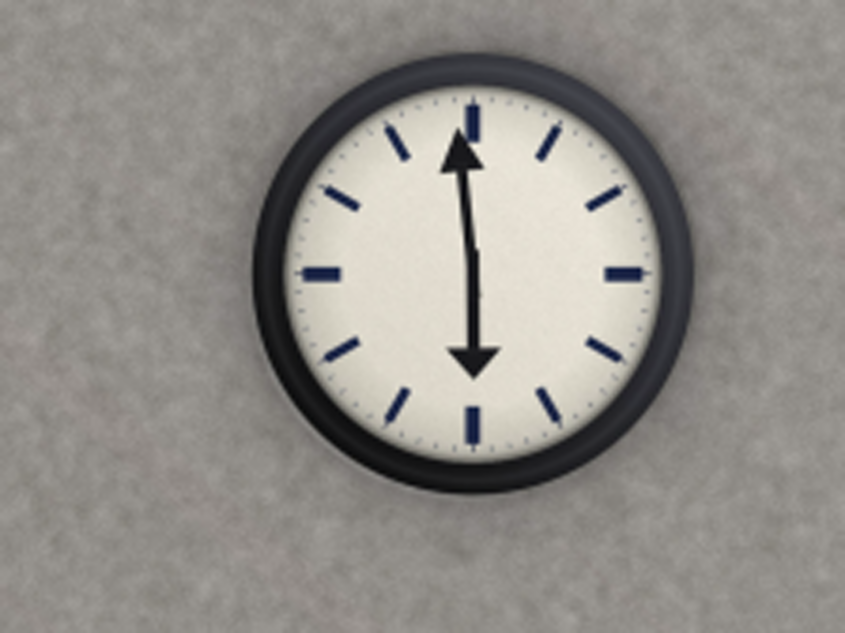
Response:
5,59
